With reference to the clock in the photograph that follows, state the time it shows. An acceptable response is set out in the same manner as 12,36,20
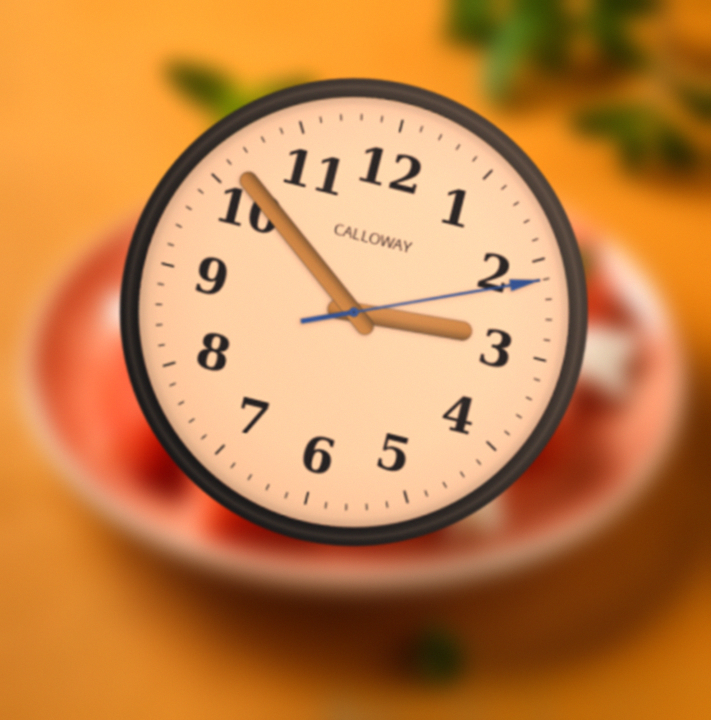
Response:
2,51,11
